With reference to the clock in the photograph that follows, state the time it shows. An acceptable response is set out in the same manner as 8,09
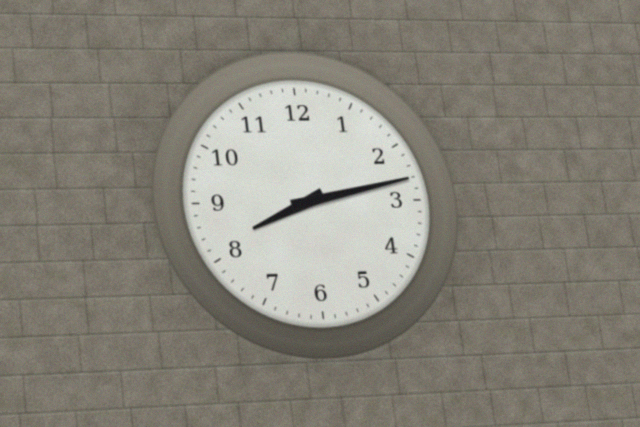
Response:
8,13
